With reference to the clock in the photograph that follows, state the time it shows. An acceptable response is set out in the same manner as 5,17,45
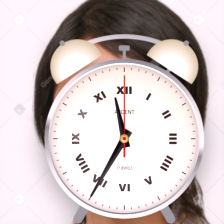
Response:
11,35,00
